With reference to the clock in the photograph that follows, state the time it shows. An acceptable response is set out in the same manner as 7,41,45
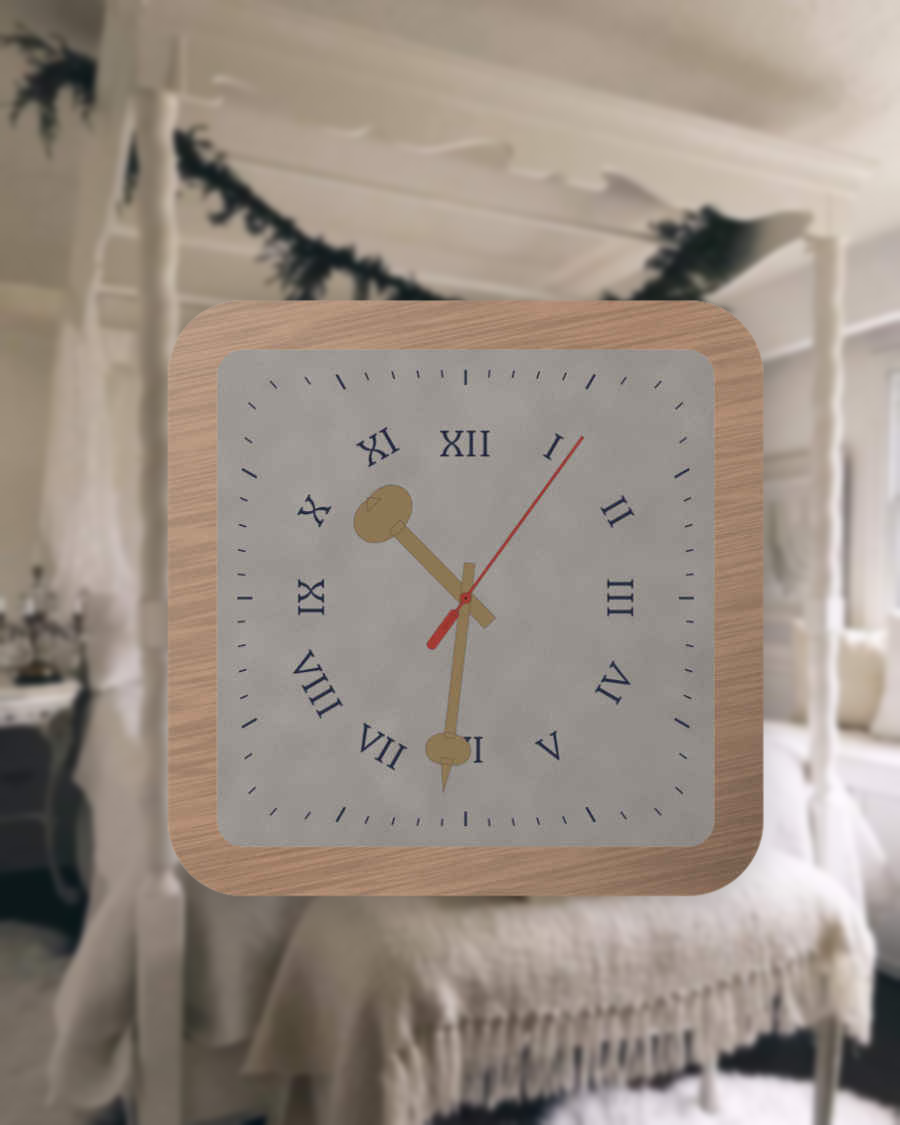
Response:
10,31,06
